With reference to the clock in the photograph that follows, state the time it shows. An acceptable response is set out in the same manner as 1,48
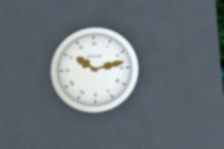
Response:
10,13
